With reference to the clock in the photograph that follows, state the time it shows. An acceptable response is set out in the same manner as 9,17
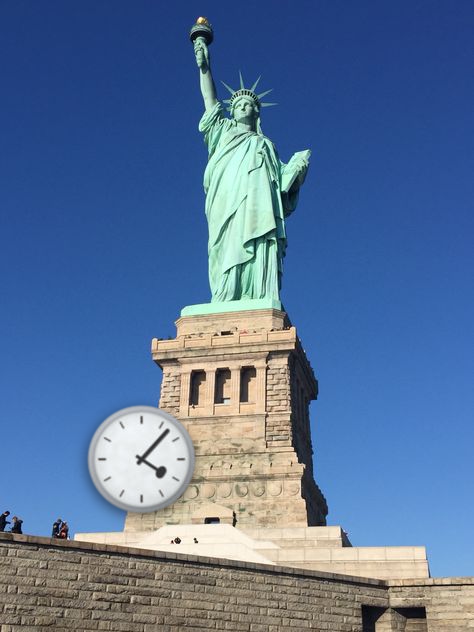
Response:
4,07
